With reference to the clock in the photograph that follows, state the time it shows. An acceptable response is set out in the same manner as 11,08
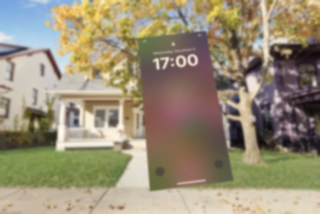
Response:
17,00
